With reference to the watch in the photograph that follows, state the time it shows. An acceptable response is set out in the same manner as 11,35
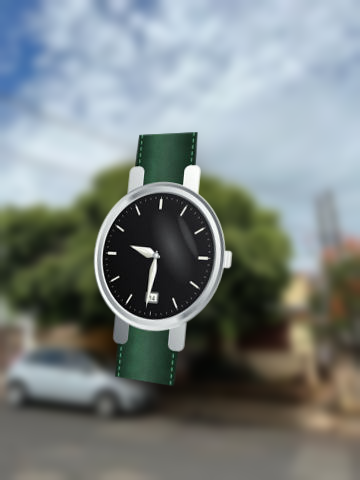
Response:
9,31
